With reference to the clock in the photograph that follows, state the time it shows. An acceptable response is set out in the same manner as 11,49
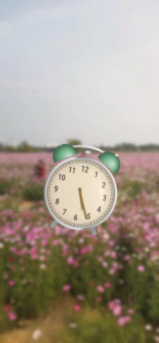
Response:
5,26
